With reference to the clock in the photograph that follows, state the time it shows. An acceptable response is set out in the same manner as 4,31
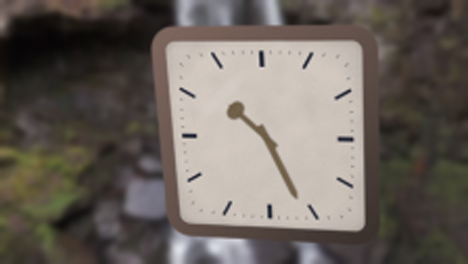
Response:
10,26
